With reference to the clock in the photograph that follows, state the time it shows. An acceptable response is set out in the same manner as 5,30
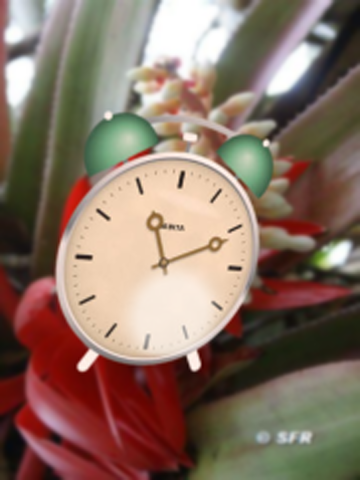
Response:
11,11
